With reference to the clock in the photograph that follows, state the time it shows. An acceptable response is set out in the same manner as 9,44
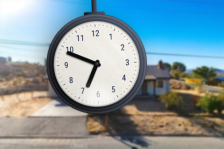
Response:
6,49
